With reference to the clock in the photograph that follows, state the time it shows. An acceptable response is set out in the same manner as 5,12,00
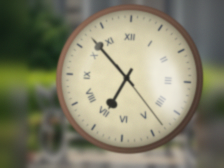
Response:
6,52,23
